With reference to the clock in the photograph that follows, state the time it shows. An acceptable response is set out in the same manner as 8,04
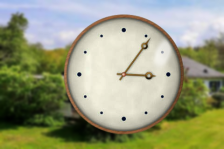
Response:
3,06
